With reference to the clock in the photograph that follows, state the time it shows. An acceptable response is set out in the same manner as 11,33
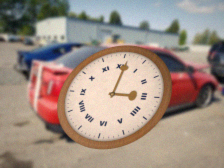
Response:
3,01
